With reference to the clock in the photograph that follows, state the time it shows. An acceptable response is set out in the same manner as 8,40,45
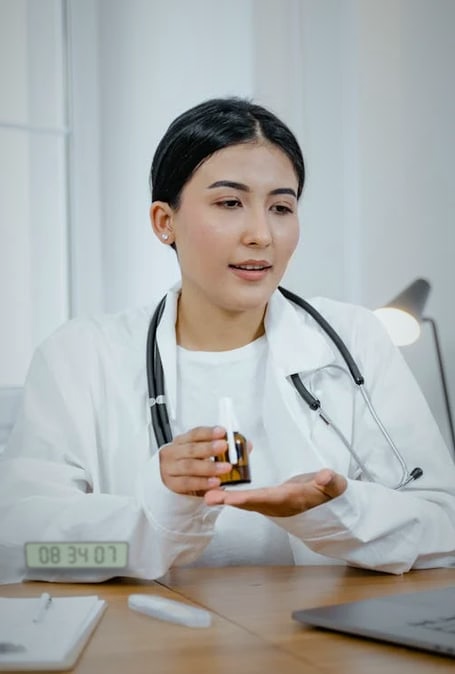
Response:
8,34,07
